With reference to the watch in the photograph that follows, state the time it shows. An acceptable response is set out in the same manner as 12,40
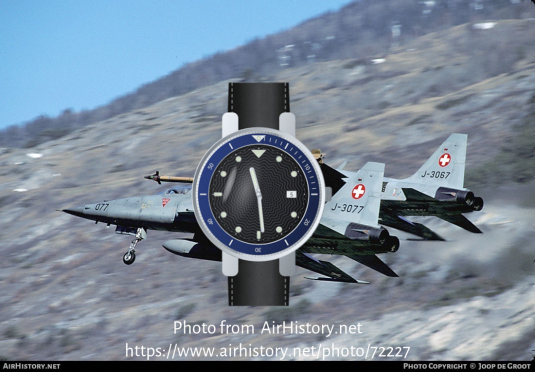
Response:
11,29
